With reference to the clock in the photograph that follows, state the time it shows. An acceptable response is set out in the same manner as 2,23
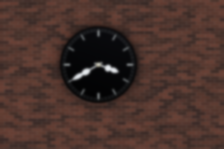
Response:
3,40
